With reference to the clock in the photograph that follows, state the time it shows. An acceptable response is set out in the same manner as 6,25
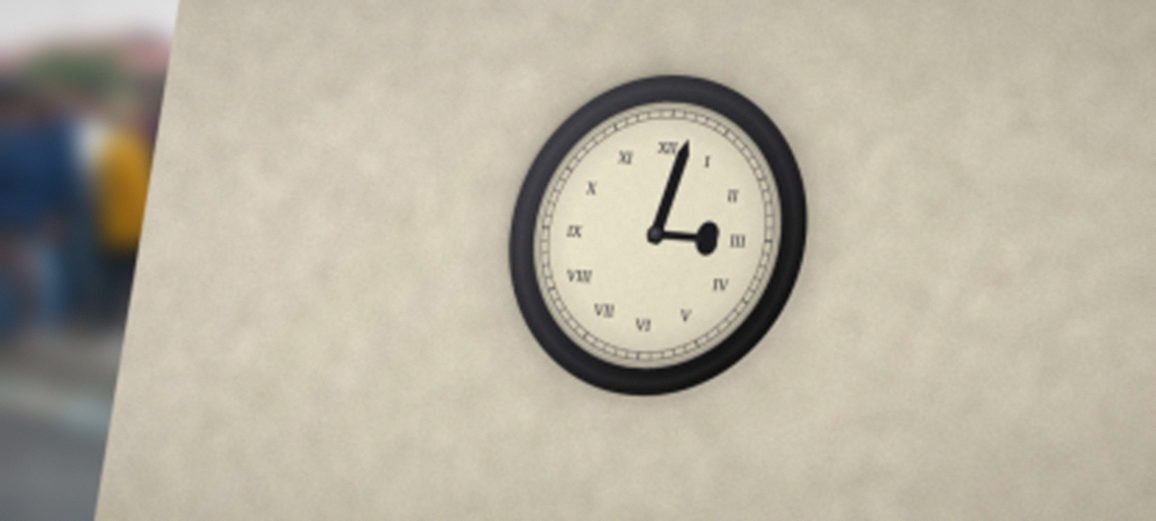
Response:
3,02
